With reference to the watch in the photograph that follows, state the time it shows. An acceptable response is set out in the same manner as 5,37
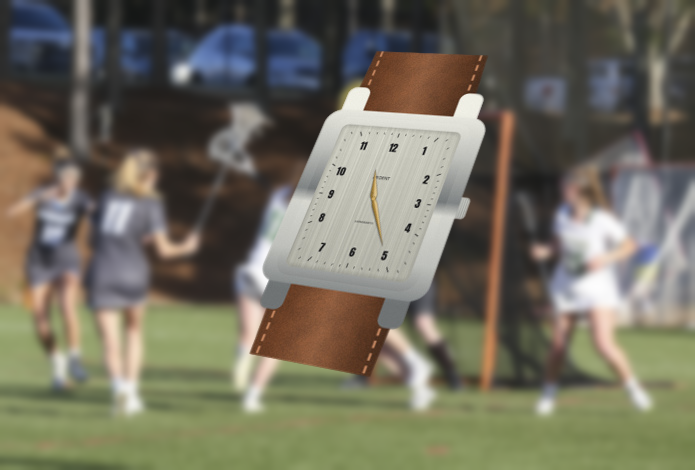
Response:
11,25
